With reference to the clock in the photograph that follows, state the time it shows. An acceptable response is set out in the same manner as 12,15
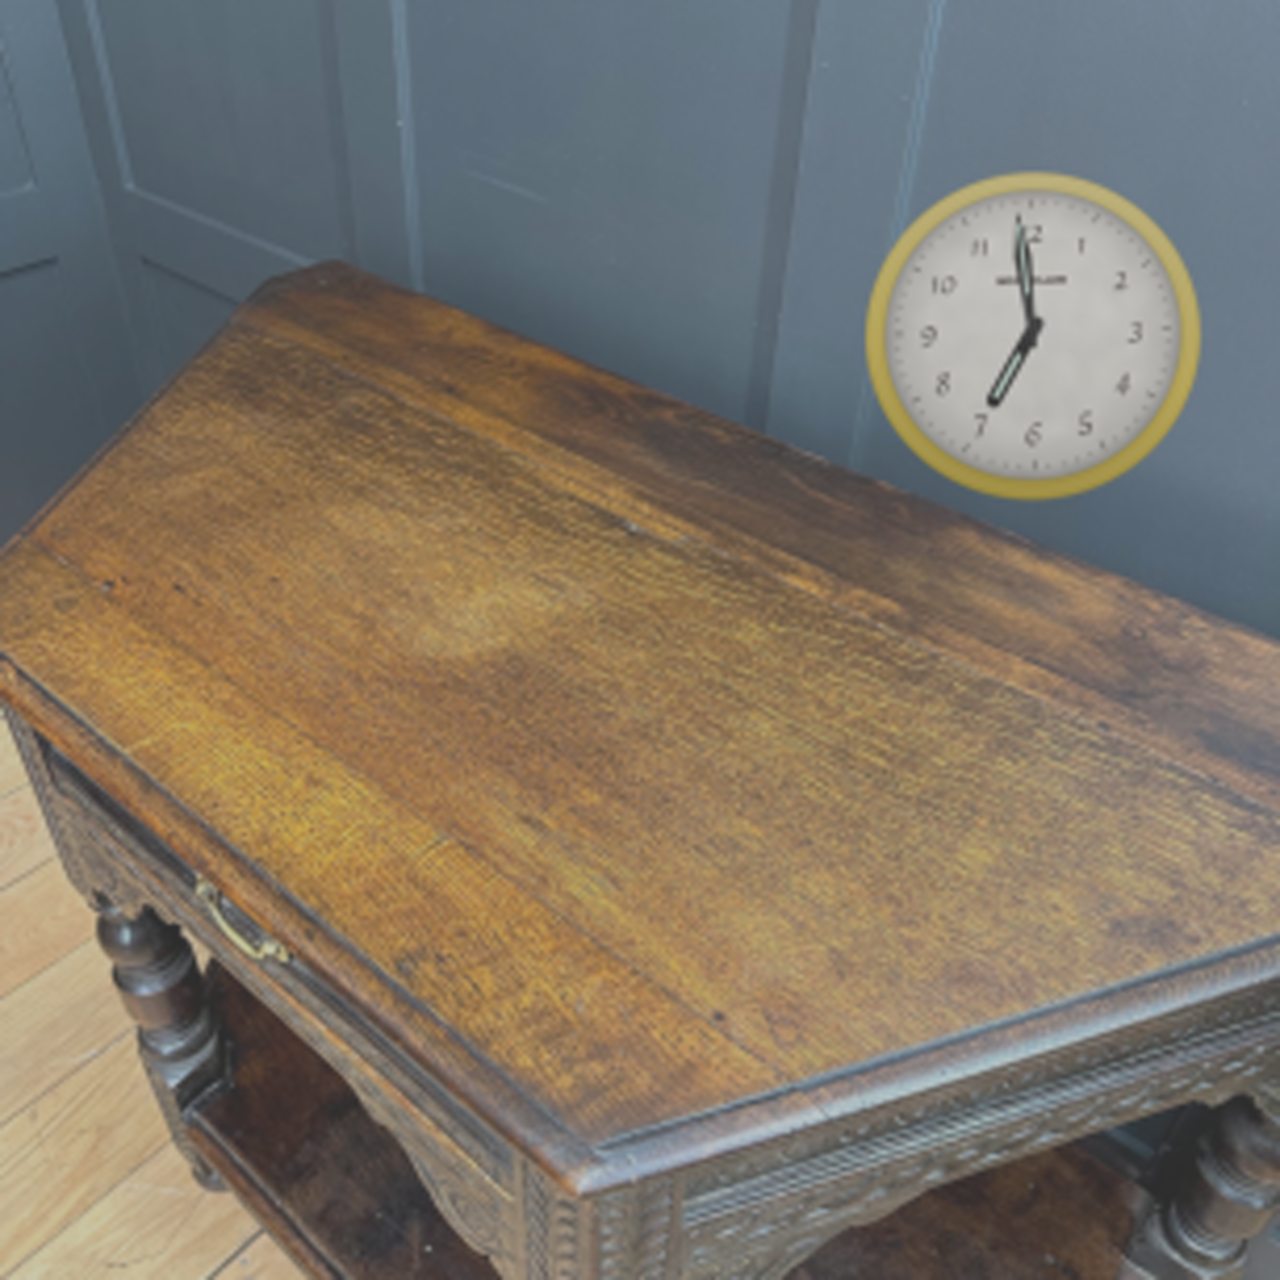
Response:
6,59
